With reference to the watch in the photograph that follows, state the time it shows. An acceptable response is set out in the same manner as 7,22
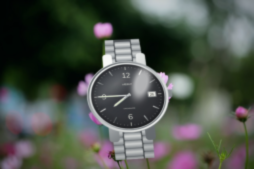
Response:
7,45
